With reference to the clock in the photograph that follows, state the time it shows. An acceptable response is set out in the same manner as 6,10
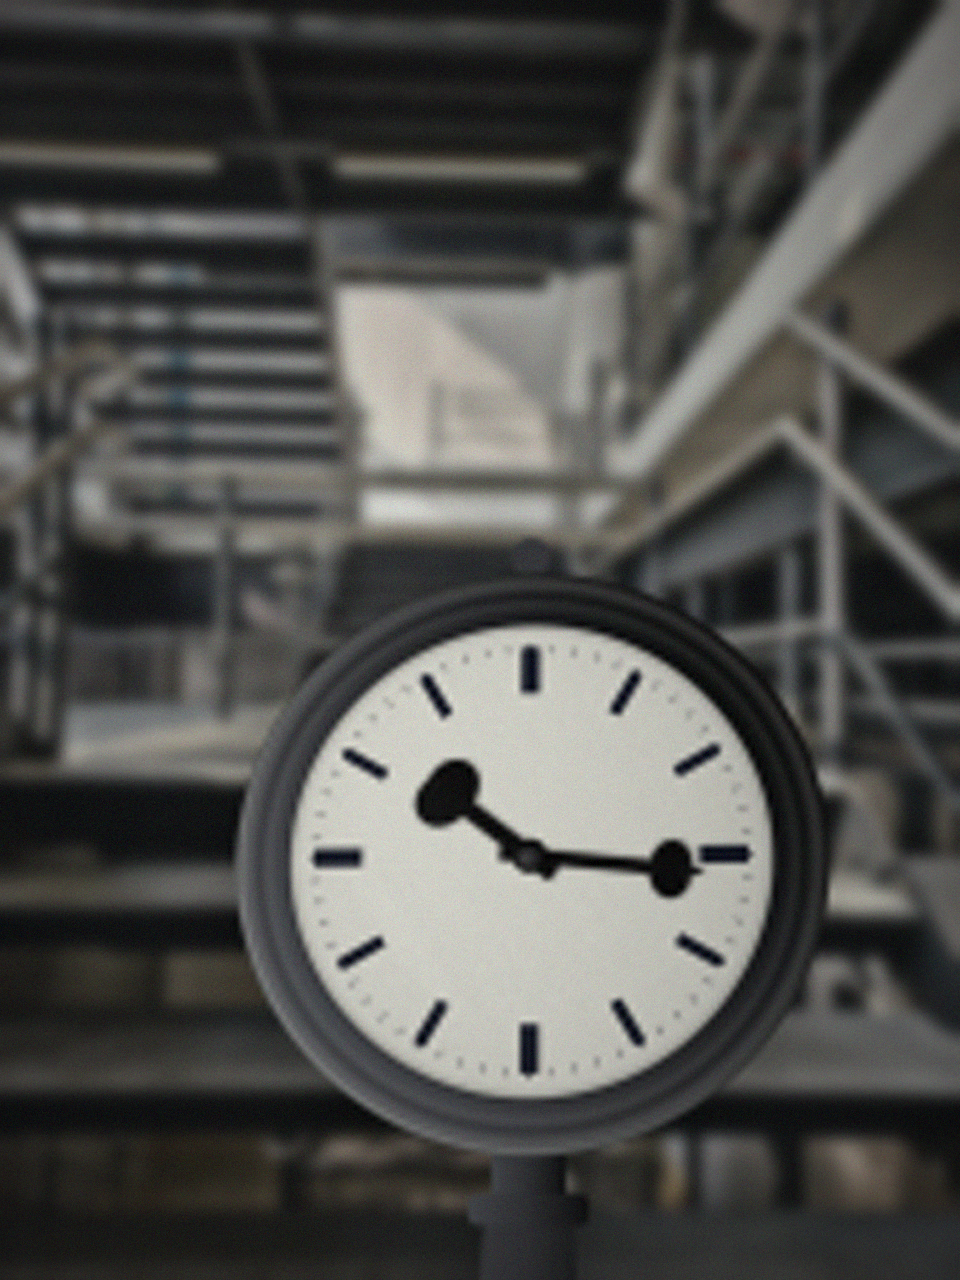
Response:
10,16
